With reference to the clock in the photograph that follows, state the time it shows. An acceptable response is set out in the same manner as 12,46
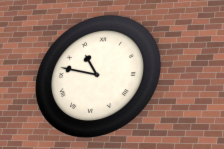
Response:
10,47
